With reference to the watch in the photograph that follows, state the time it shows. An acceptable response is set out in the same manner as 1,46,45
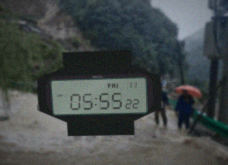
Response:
5,55,22
